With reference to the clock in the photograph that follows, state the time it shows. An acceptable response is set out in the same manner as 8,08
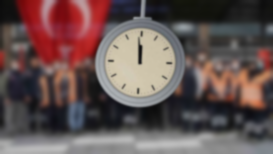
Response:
11,59
